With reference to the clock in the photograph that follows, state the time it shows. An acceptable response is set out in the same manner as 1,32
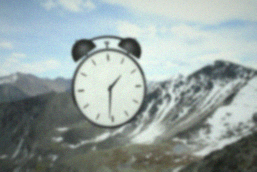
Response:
1,31
